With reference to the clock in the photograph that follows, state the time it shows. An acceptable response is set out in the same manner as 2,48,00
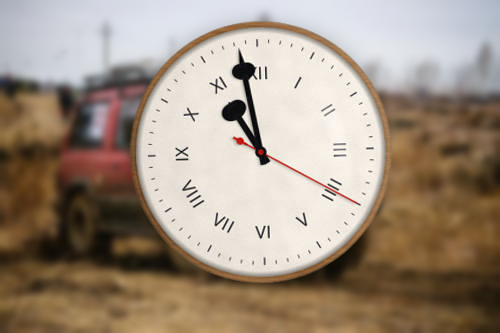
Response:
10,58,20
